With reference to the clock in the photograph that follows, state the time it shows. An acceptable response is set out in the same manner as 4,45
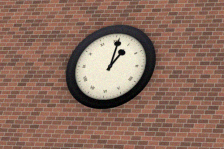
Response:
1,01
